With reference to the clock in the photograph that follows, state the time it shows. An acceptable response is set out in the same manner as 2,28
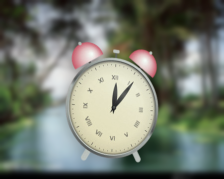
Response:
12,06
